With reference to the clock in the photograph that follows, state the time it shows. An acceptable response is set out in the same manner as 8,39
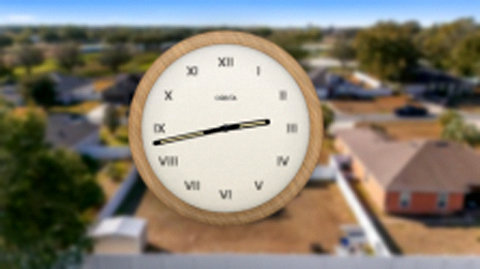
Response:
2,43
